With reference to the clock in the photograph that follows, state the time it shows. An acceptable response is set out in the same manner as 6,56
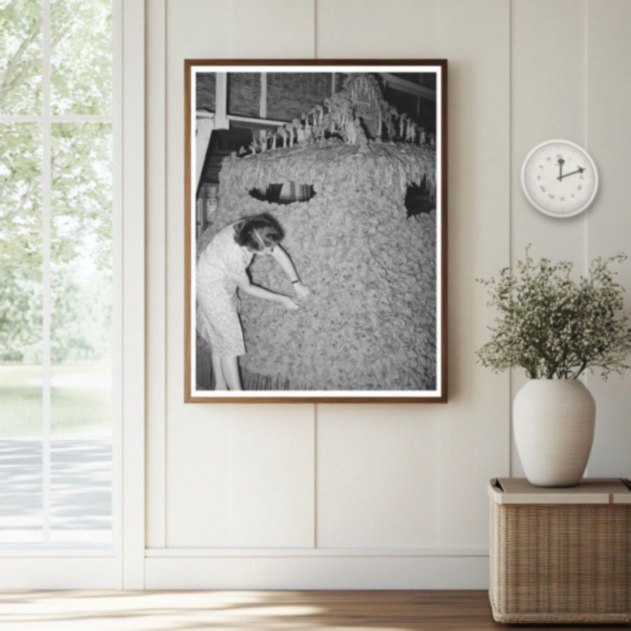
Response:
12,12
